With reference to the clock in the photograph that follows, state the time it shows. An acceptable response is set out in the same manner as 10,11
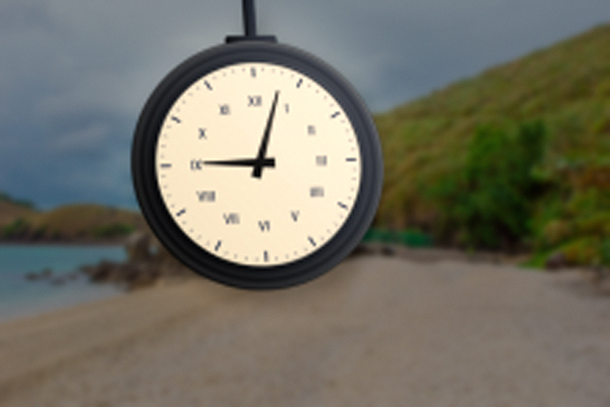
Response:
9,03
